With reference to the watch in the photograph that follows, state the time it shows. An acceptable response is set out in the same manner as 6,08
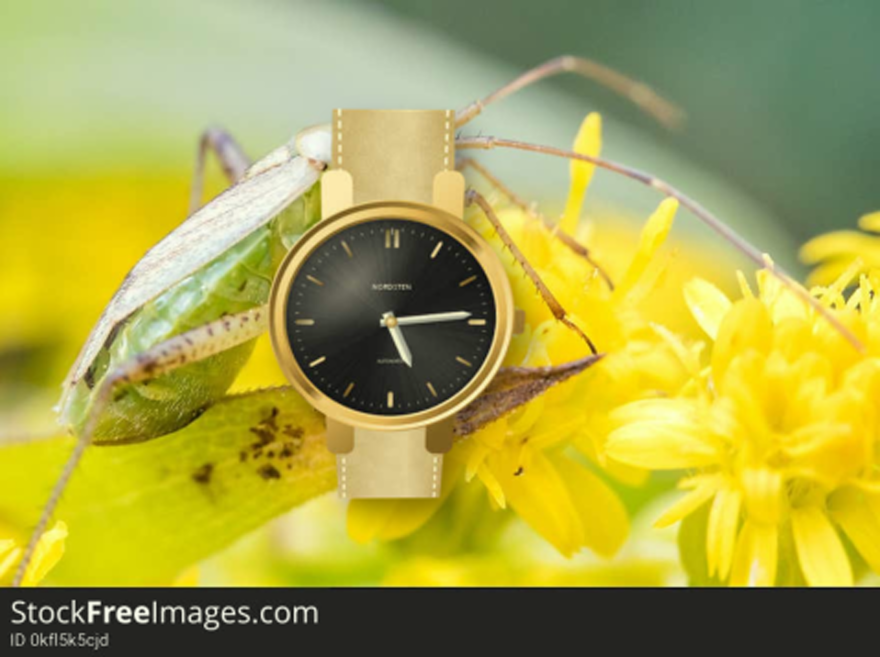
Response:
5,14
